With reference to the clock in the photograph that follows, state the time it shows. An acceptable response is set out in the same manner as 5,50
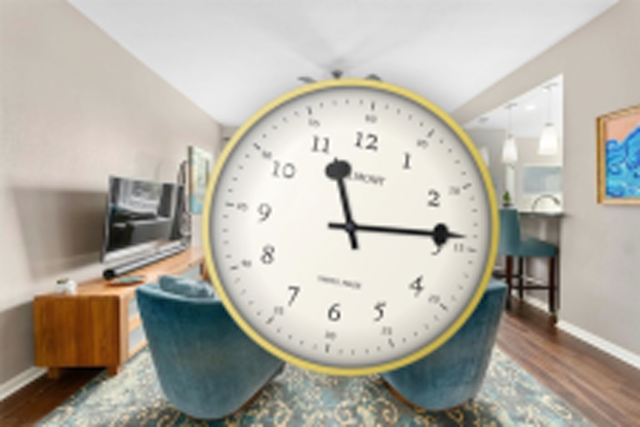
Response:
11,14
